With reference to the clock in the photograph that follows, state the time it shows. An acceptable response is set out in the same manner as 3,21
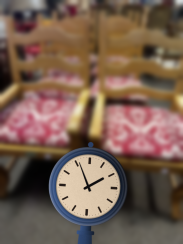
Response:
1,56
